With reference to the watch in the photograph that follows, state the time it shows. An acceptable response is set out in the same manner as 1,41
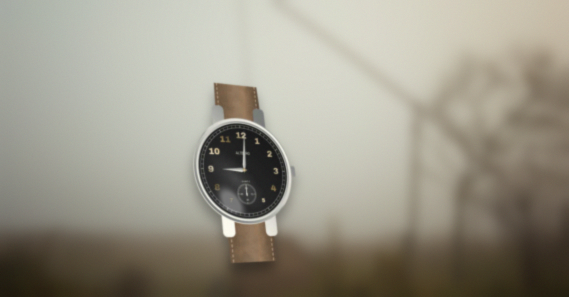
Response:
9,01
